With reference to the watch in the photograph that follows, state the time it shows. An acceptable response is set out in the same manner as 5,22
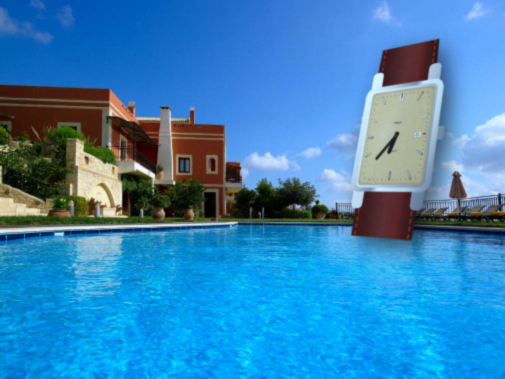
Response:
6,37
